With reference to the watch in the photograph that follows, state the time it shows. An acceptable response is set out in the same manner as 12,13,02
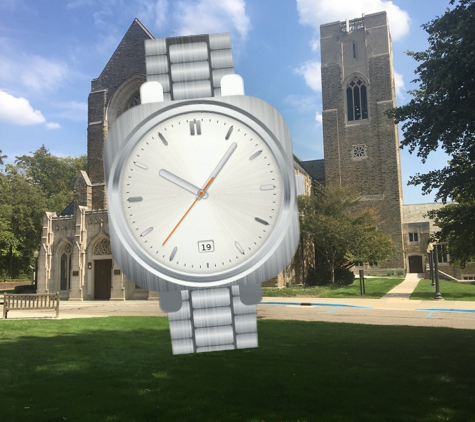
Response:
10,06,37
